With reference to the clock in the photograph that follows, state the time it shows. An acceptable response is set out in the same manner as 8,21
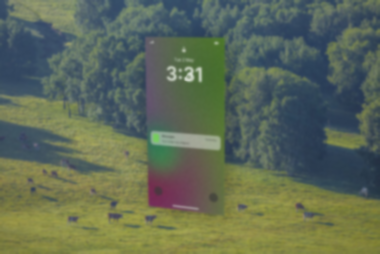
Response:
3,31
